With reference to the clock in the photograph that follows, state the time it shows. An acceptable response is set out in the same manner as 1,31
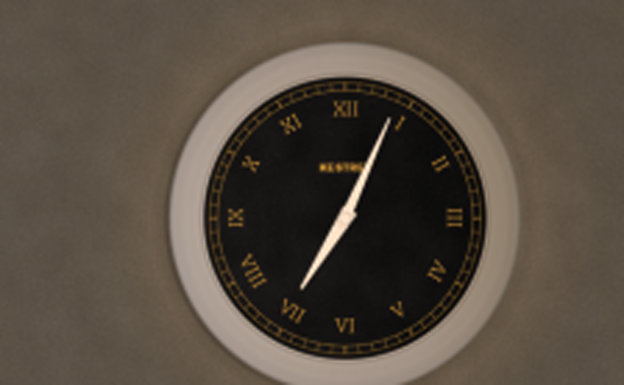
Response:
7,04
